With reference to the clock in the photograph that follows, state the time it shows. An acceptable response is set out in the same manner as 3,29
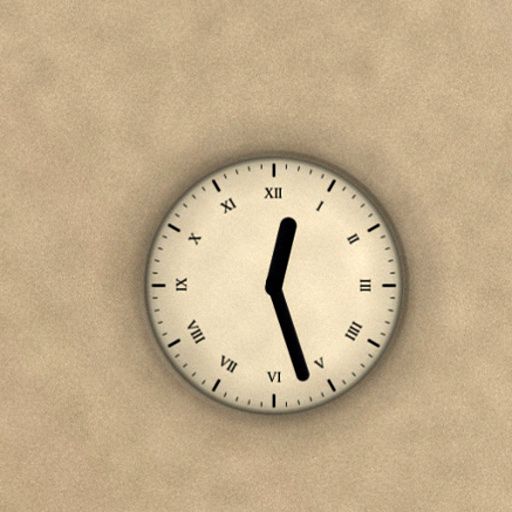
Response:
12,27
